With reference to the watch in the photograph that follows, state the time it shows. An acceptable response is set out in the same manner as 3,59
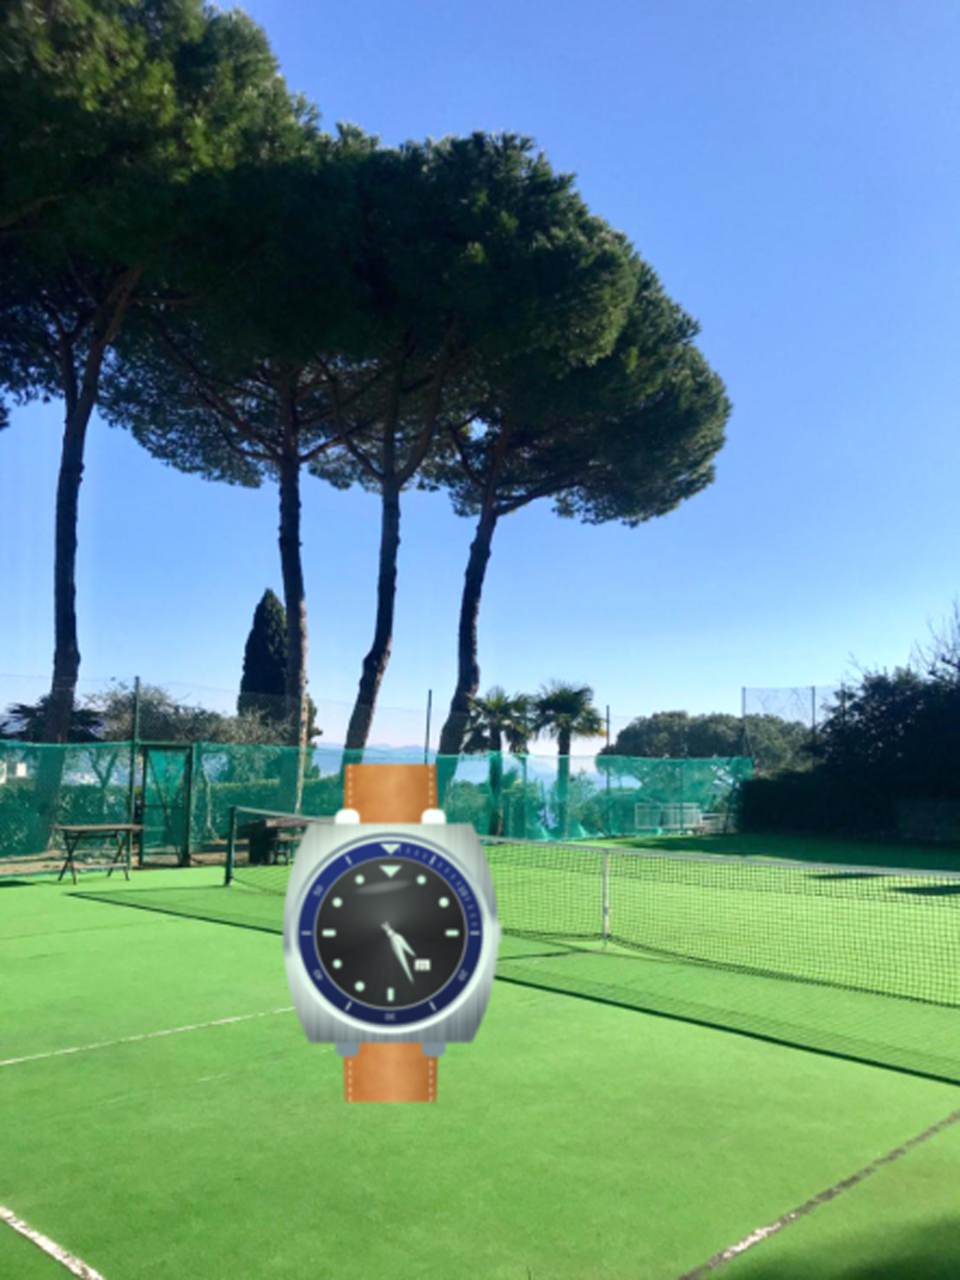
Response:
4,26
